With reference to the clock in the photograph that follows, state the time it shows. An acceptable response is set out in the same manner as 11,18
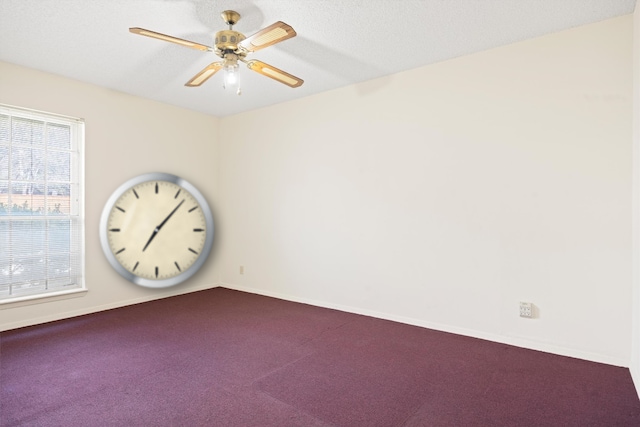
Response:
7,07
